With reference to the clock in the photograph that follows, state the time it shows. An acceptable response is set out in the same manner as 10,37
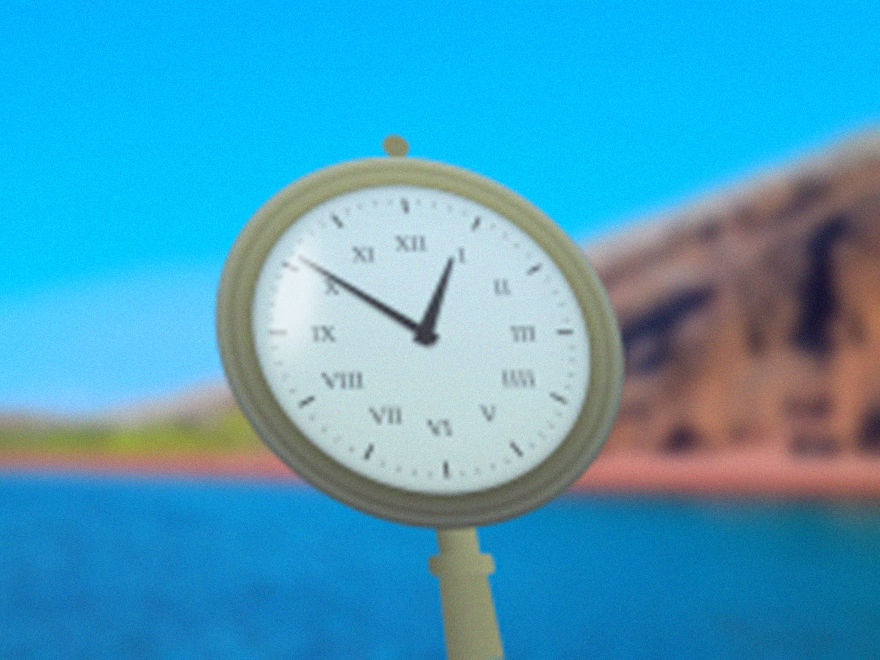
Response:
12,51
